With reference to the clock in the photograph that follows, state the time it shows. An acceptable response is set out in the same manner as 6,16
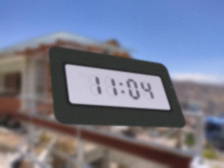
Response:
11,04
